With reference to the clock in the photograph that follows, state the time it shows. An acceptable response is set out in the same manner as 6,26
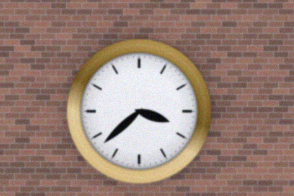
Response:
3,38
